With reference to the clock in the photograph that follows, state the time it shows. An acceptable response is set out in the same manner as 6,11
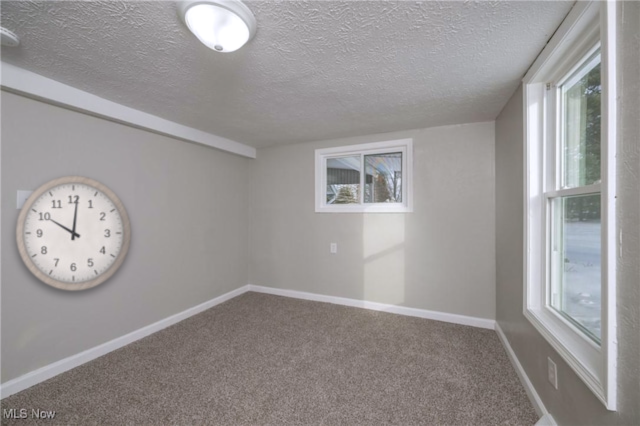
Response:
10,01
